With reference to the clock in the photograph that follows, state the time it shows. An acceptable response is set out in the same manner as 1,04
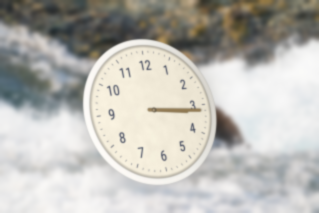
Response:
3,16
